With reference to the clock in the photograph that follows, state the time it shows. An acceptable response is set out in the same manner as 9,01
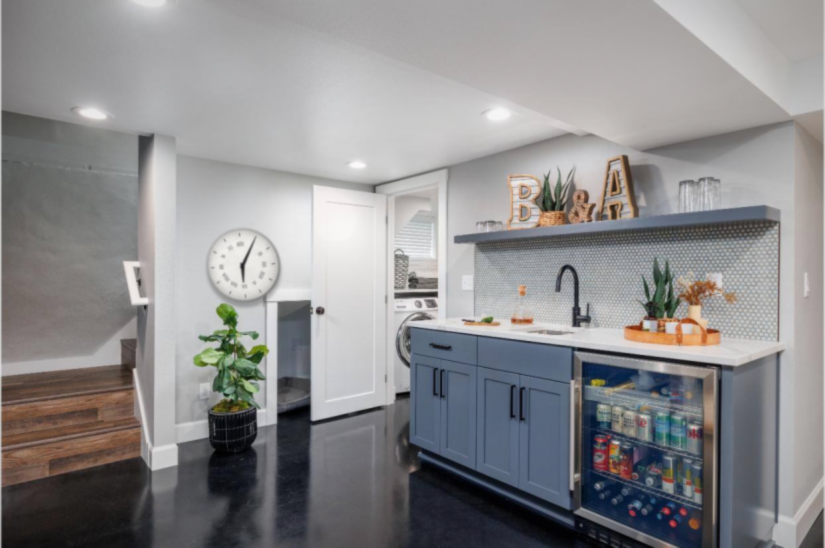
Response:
6,05
